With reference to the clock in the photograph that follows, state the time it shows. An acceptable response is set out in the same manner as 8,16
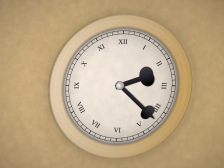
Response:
2,22
